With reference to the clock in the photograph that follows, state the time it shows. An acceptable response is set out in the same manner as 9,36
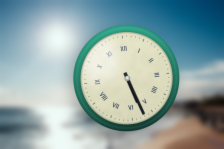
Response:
5,27
